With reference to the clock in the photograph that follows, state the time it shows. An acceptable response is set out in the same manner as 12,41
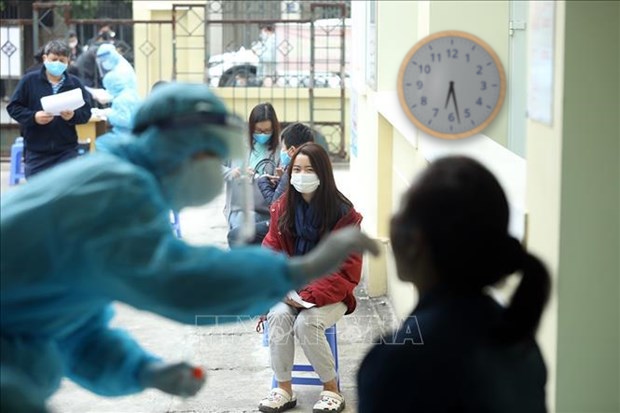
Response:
6,28
